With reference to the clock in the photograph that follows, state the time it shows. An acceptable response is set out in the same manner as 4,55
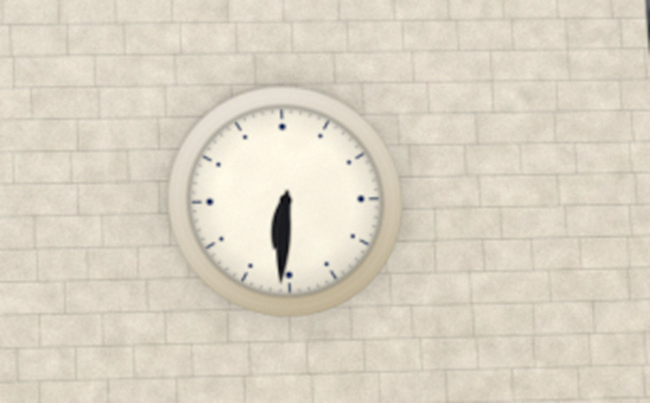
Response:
6,31
